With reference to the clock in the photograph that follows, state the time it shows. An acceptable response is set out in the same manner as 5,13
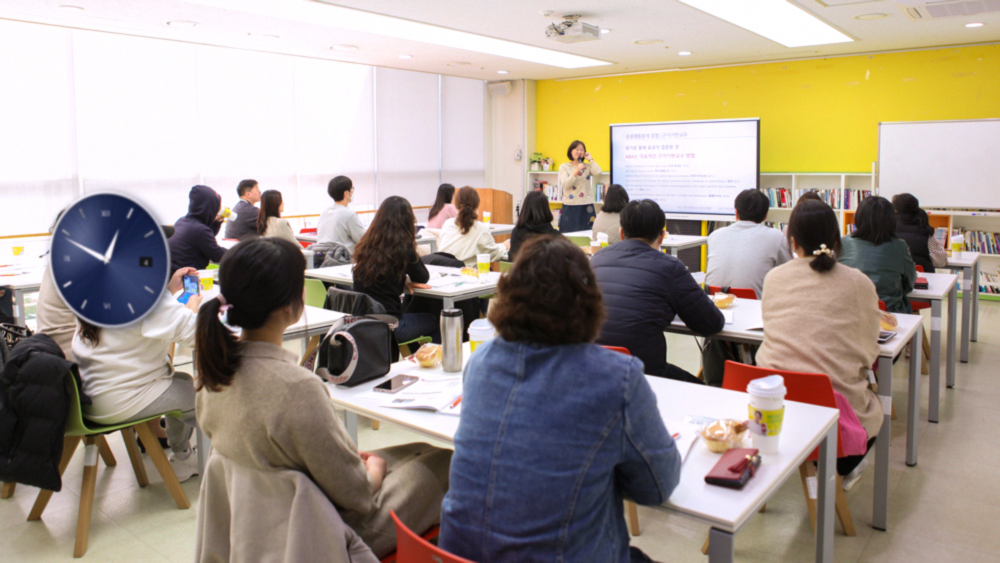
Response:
12,49
